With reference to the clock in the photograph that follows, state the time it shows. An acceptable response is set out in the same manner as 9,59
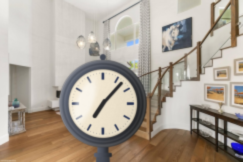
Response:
7,07
